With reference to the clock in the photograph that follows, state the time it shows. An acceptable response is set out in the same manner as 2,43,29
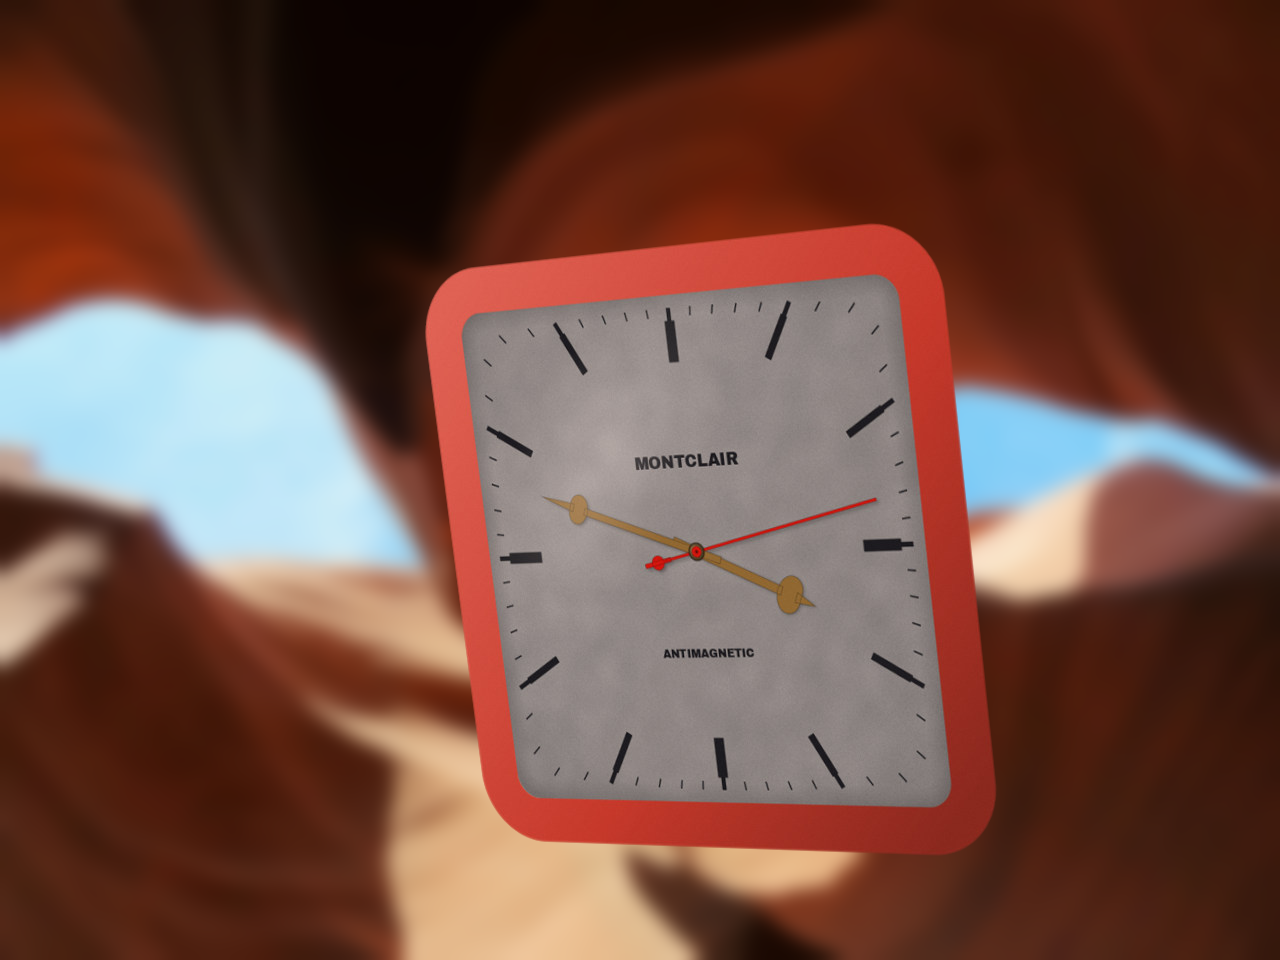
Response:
3,48,13
